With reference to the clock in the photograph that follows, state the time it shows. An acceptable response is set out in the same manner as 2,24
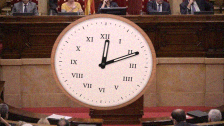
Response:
12,11
